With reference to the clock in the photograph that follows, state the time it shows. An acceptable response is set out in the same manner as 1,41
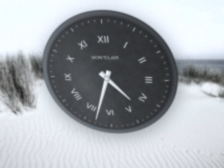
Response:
4,33
